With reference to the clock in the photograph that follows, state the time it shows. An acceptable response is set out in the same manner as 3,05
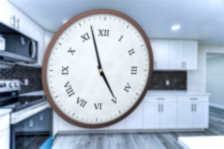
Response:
4,57
